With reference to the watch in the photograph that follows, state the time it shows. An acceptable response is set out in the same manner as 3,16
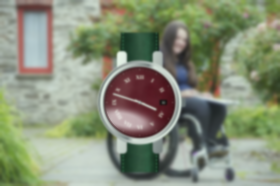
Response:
3,48
